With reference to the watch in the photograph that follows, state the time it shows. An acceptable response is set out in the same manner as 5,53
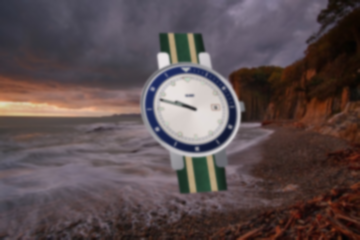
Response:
9,48
